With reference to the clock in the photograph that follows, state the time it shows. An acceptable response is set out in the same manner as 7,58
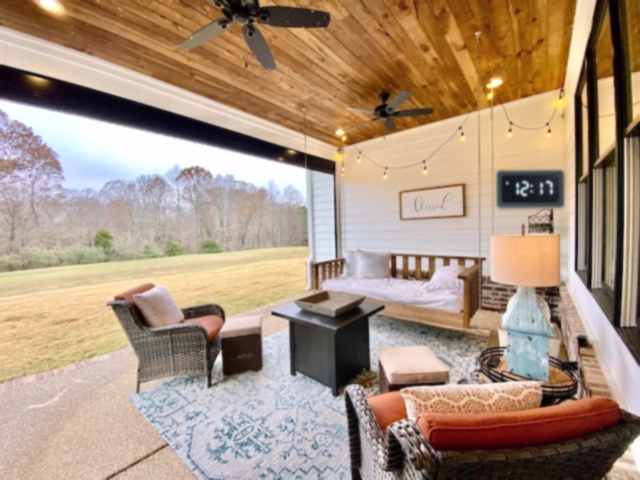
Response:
12,17
